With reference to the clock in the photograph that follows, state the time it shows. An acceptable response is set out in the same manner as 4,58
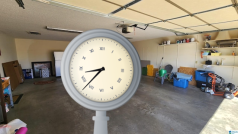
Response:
8,37
